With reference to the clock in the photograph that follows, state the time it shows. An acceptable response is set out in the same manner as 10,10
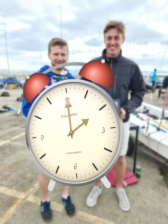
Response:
2,00
